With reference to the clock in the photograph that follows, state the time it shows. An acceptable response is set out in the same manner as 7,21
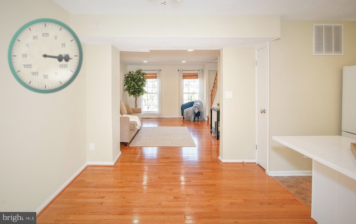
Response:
3,16
